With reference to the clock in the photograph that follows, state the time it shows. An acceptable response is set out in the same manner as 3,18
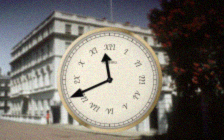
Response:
11,41
